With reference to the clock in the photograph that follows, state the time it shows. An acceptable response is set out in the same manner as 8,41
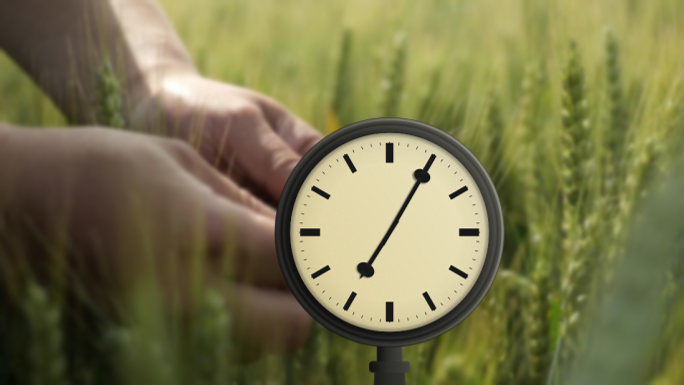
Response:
7,05
